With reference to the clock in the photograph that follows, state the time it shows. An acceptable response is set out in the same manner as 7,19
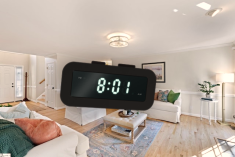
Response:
8,01
